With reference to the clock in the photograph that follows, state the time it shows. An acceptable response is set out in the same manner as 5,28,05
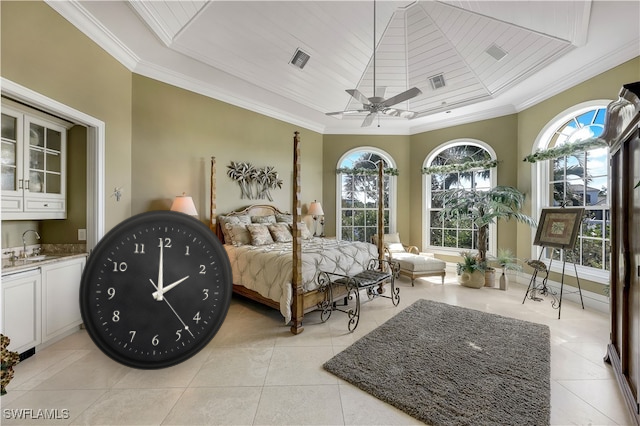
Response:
1,59,23
